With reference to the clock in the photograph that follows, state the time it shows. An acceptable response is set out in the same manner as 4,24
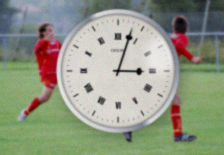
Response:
3,03
